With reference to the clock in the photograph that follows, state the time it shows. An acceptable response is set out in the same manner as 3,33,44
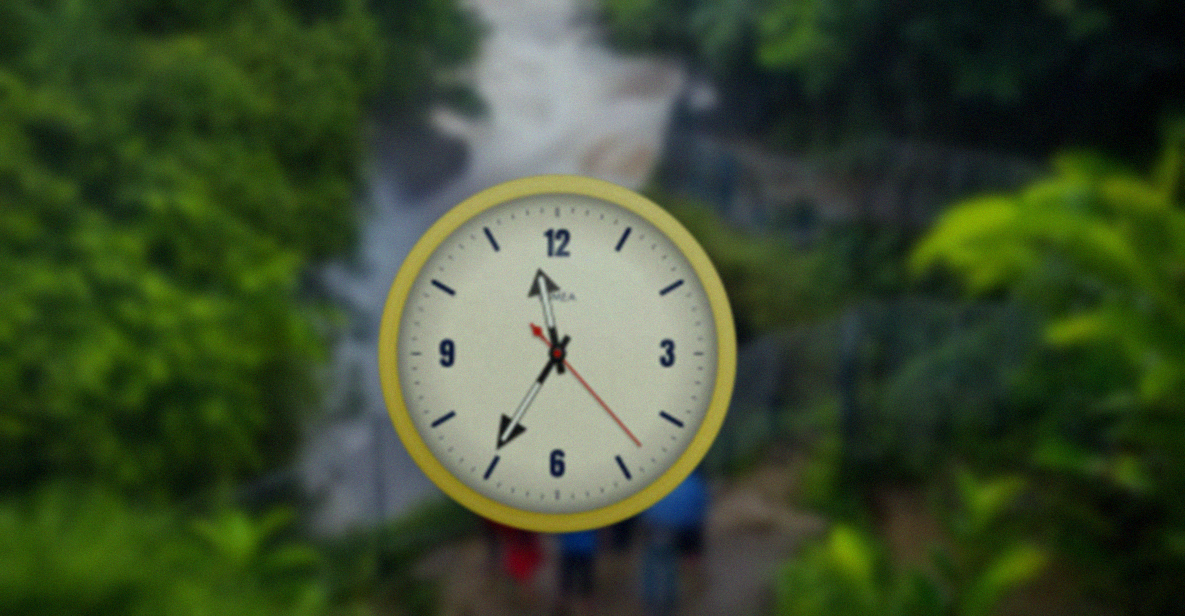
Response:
11,35,23
